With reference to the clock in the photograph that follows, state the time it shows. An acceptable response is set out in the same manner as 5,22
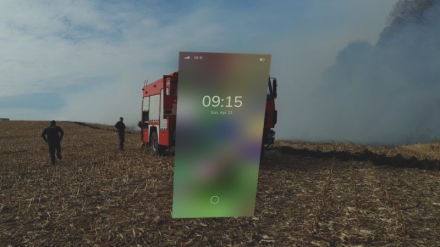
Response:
9,15
